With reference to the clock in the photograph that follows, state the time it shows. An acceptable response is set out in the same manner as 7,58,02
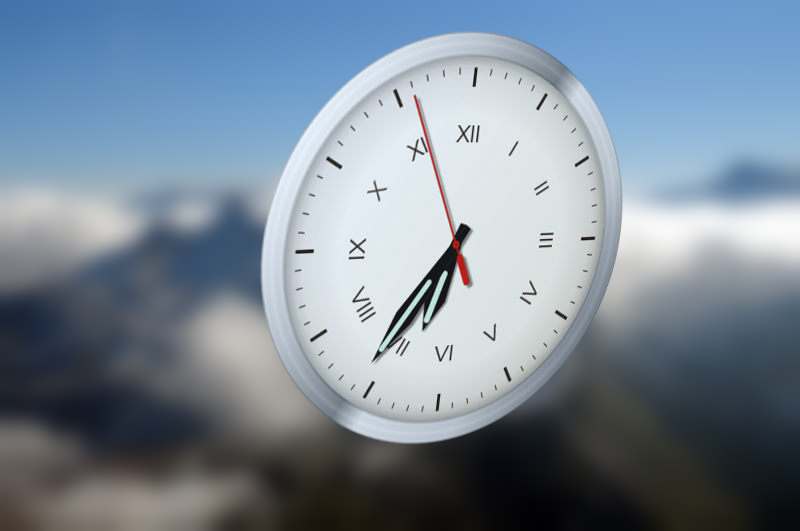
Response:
6,35,56
